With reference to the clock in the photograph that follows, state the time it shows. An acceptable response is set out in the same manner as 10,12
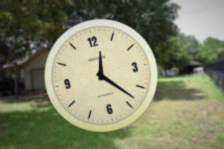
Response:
12,23
